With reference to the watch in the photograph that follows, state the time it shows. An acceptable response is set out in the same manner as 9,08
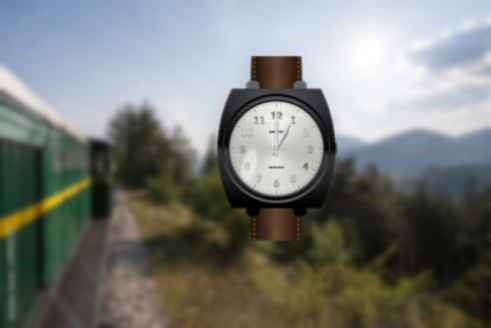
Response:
1,00
